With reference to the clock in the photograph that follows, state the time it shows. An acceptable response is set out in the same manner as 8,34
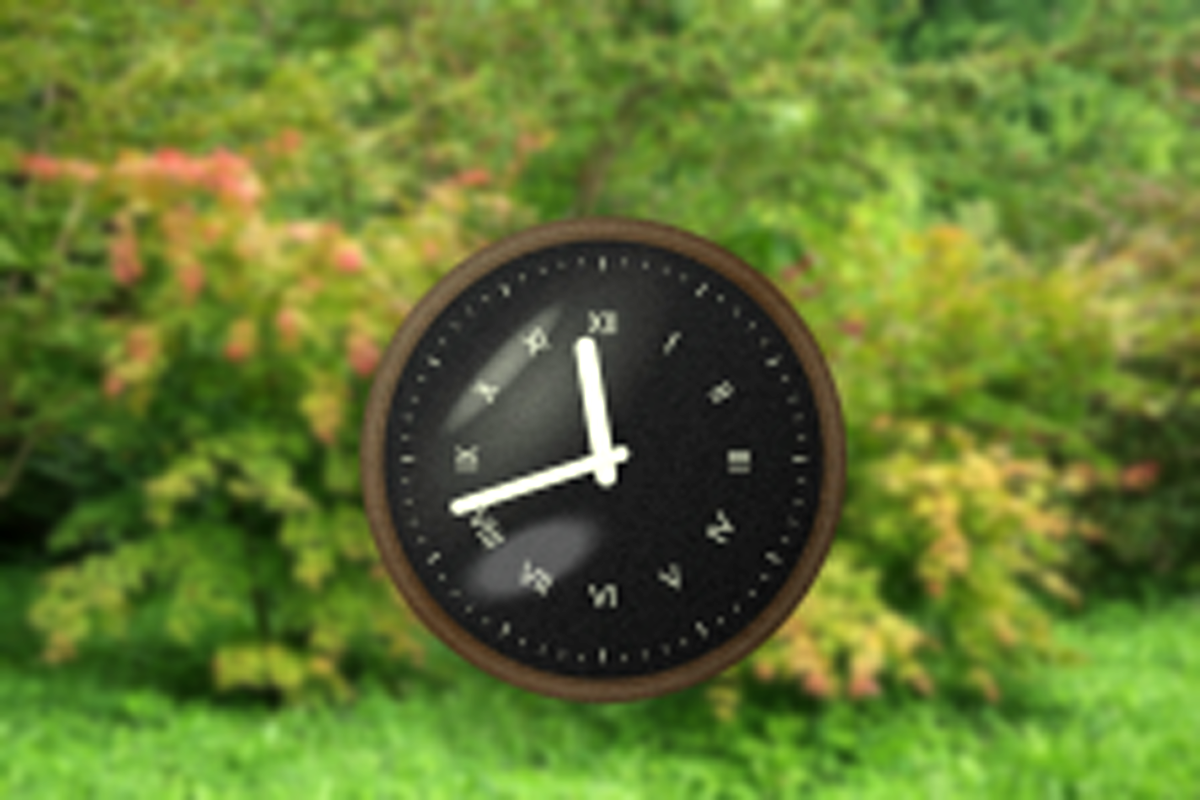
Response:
11,42
